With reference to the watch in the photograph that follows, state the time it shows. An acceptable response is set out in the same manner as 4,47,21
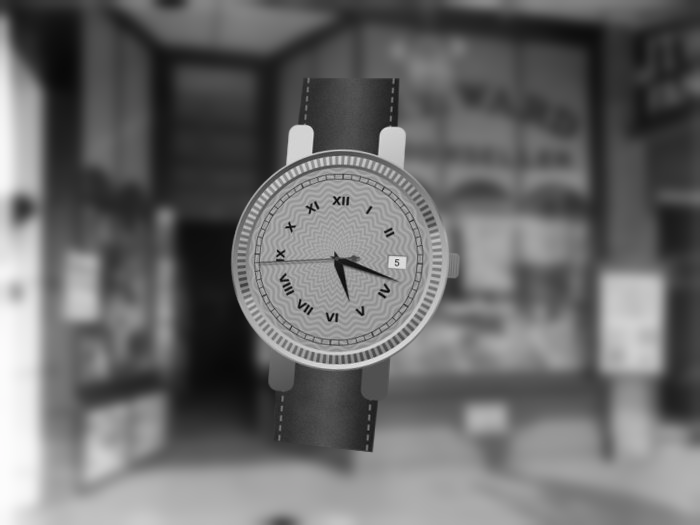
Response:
5,17,44
